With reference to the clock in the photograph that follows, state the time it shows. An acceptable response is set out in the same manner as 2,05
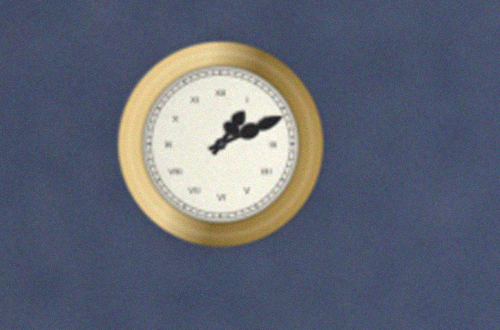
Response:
1,11
